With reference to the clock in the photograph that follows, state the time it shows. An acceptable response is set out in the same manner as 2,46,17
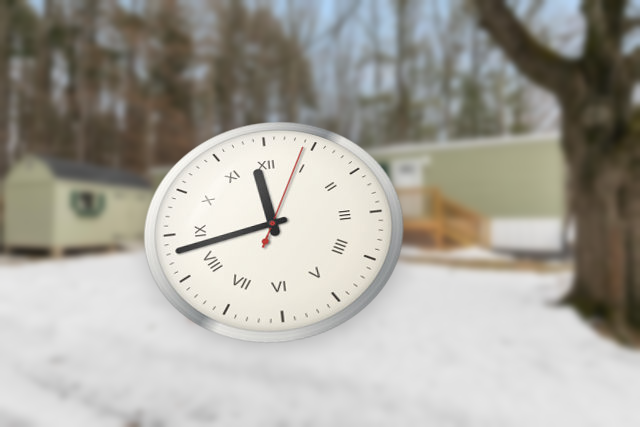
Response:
11,43,04
